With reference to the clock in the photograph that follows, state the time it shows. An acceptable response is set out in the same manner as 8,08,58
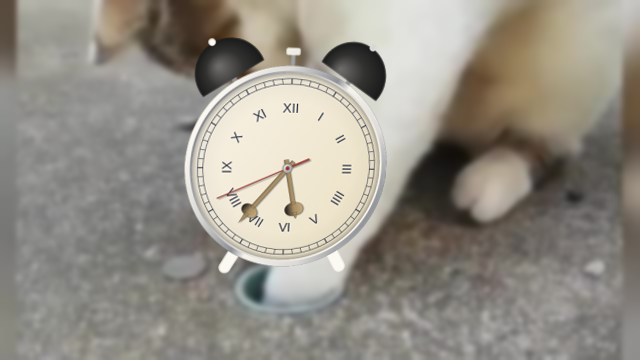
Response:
5,36,41
